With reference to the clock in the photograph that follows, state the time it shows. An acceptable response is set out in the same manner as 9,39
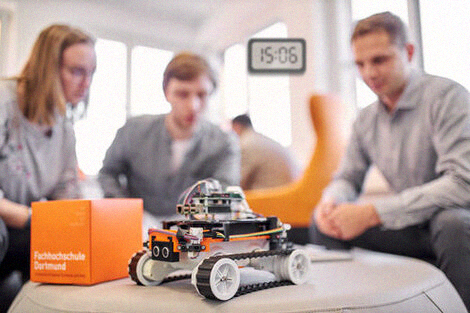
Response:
15,06
